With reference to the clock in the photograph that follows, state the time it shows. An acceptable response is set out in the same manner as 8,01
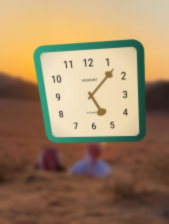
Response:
5,07
